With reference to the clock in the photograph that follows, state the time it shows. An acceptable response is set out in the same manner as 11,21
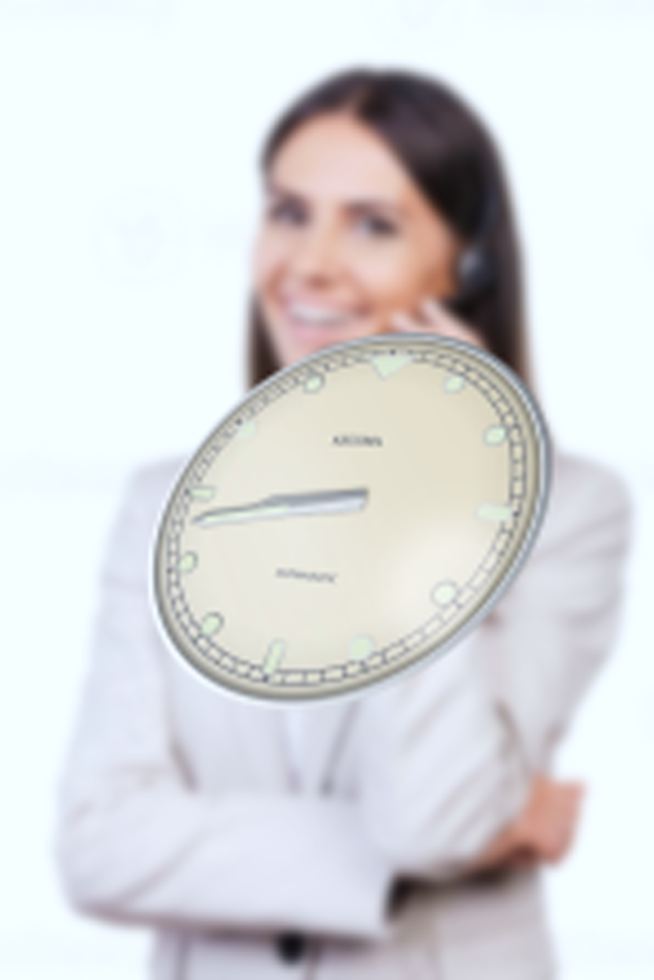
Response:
8,43
